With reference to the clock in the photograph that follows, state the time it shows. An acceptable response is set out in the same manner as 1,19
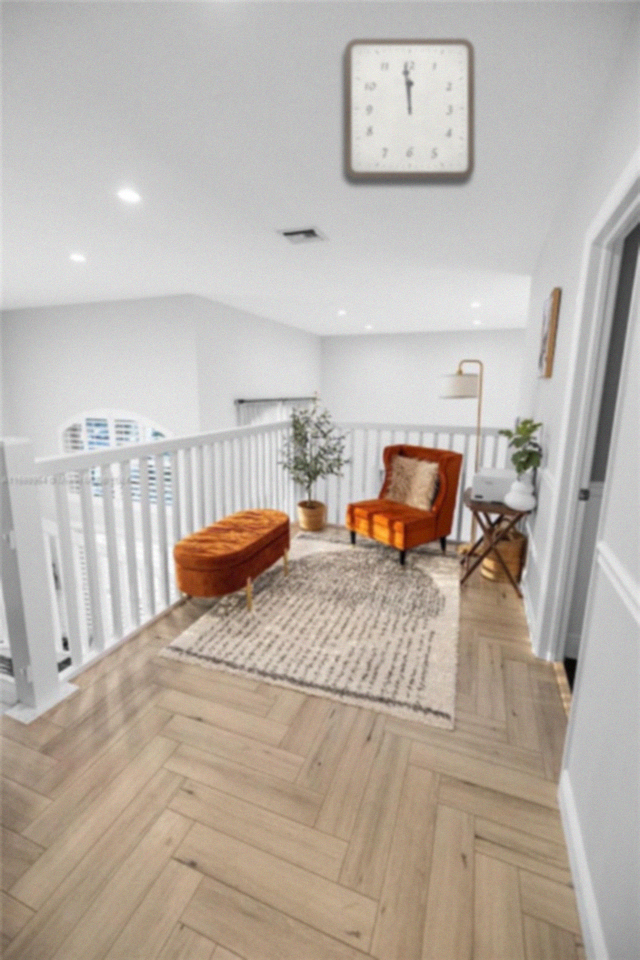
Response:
11,59
